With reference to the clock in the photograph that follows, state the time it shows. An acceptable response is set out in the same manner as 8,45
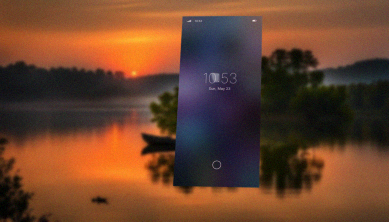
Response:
10,53
